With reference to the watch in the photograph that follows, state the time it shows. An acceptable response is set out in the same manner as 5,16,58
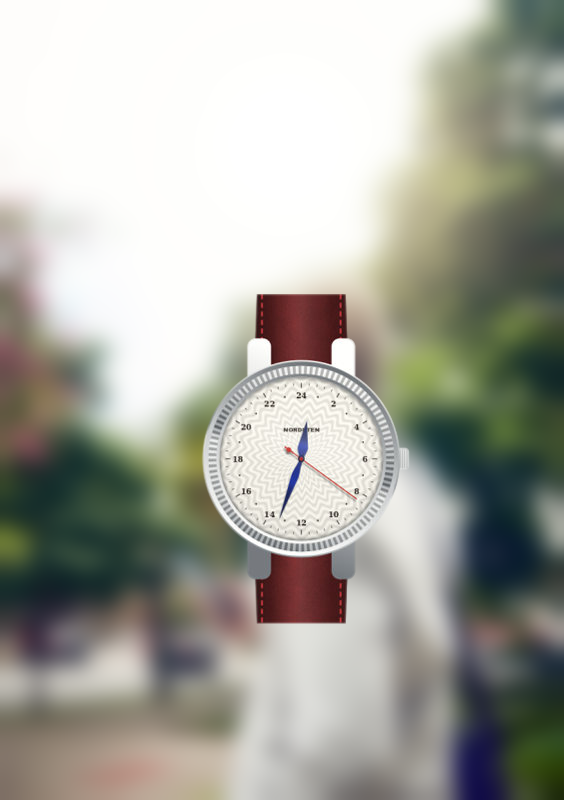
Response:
0,33,21
